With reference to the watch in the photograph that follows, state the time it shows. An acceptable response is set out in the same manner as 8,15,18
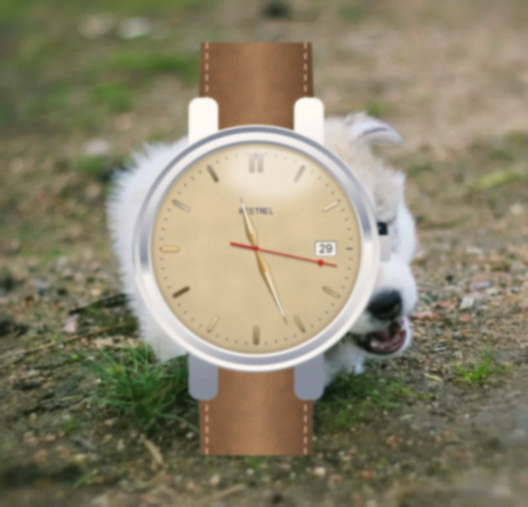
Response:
11,26,17
